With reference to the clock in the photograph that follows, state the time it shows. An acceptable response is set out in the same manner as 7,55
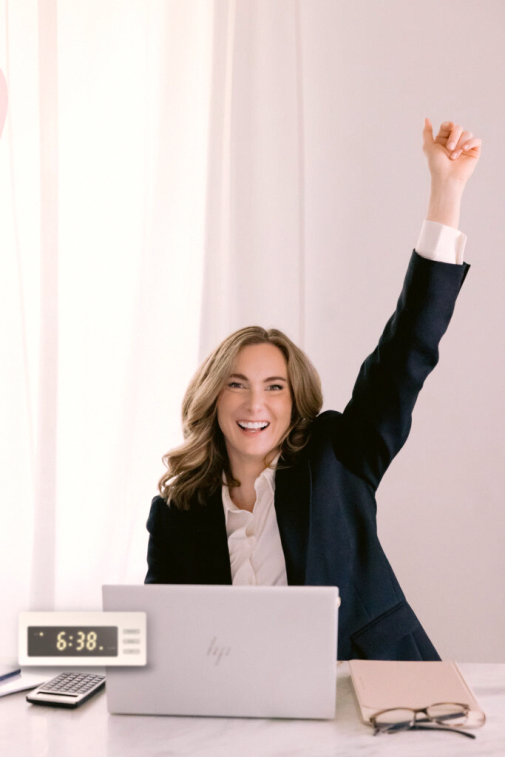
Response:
6,38
